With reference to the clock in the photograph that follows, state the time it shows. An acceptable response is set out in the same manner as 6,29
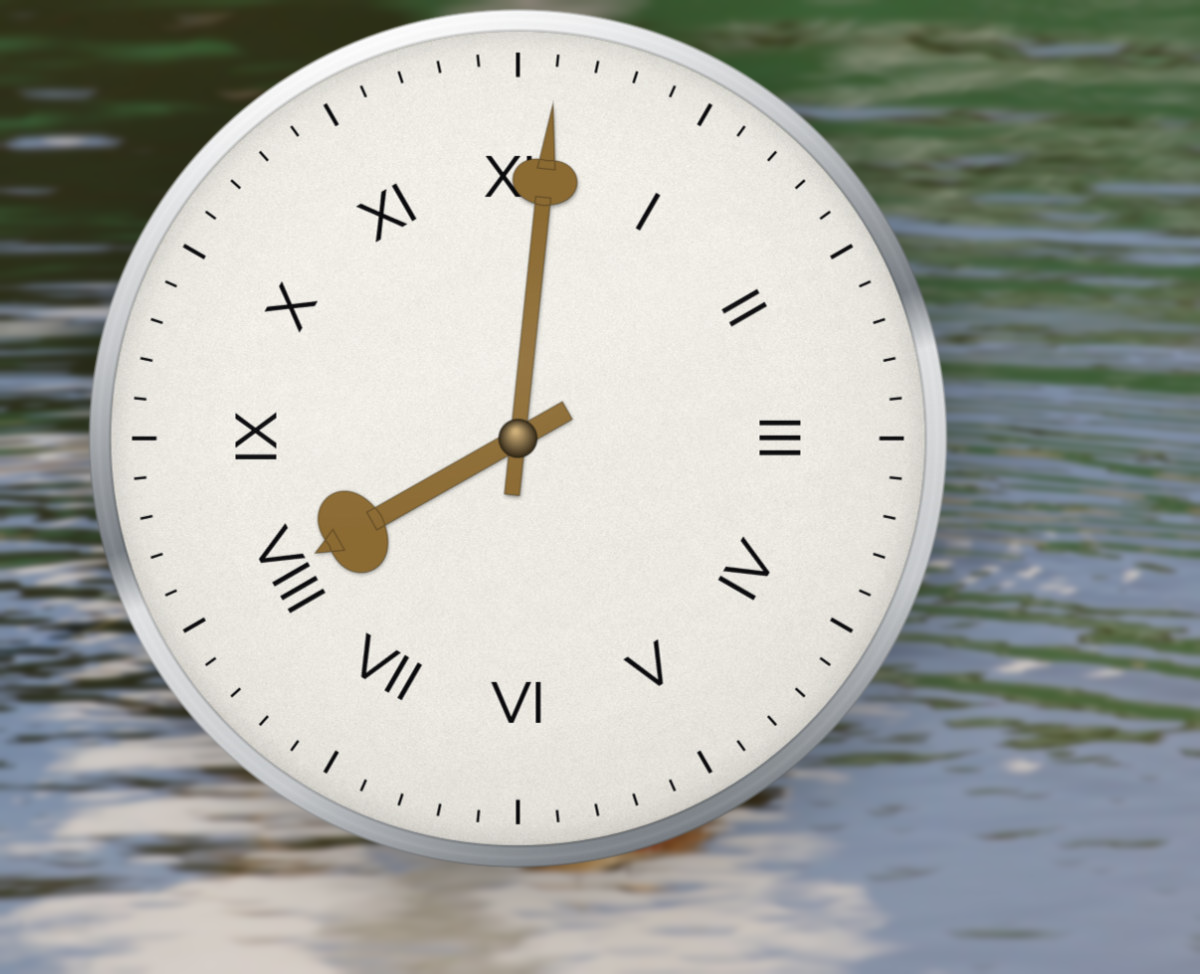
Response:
8,01
